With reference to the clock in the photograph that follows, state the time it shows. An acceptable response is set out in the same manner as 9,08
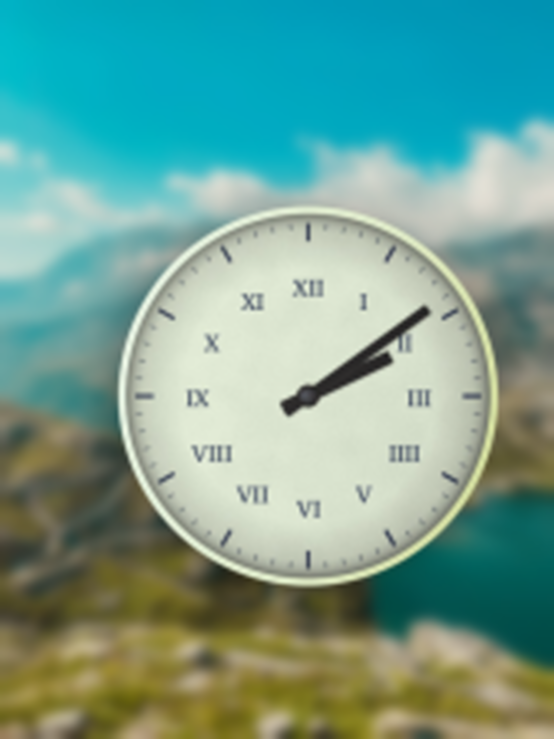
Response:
2,09
